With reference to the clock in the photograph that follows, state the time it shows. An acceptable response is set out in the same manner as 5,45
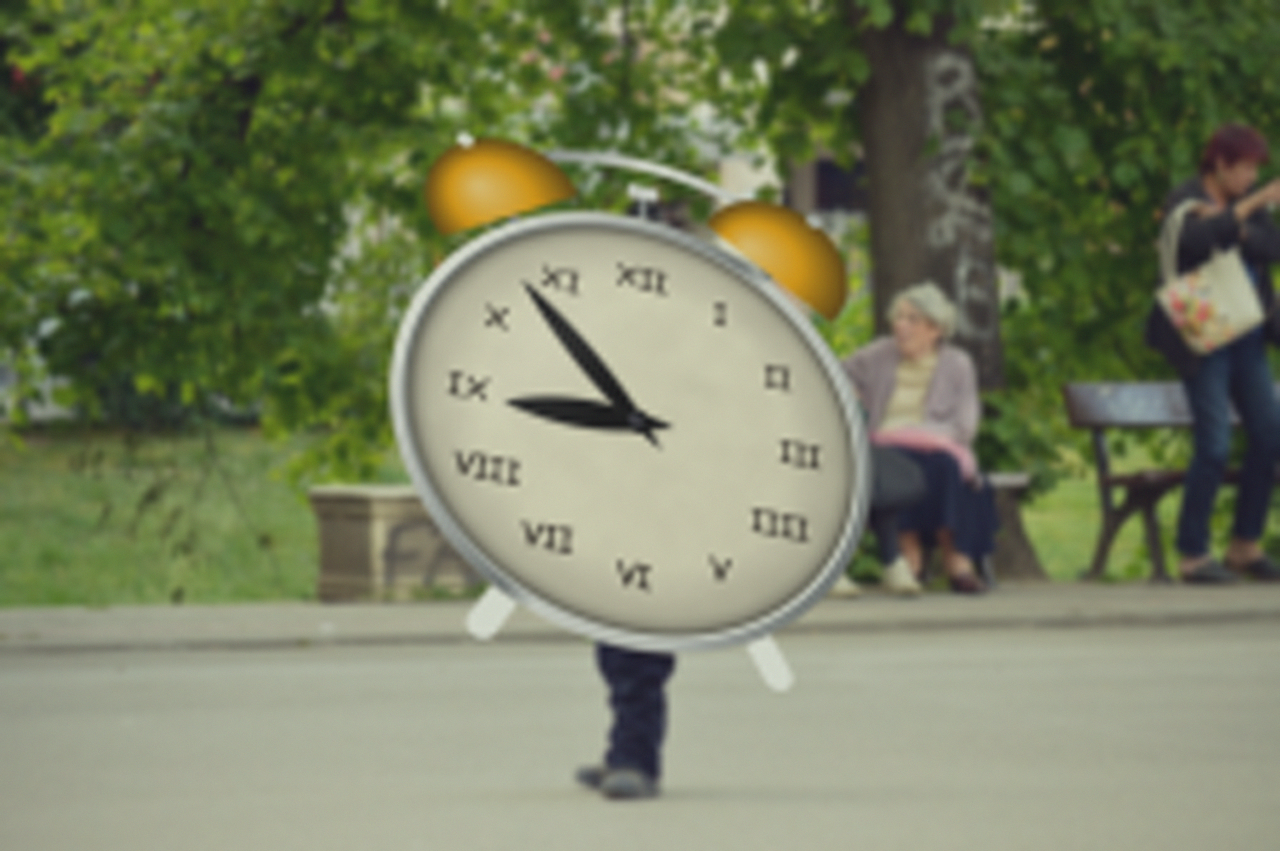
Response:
8,53
